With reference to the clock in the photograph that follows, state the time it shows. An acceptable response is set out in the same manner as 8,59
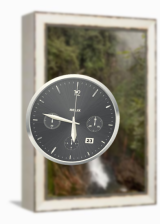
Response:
5,47
